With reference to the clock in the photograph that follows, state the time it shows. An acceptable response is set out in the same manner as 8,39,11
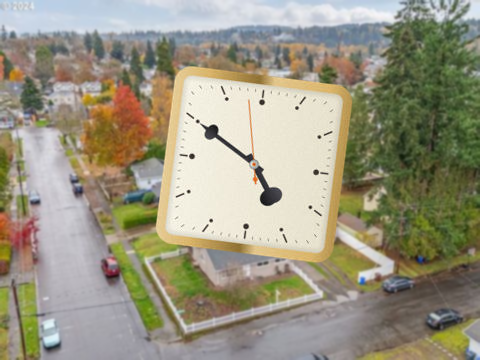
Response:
4,49,58
